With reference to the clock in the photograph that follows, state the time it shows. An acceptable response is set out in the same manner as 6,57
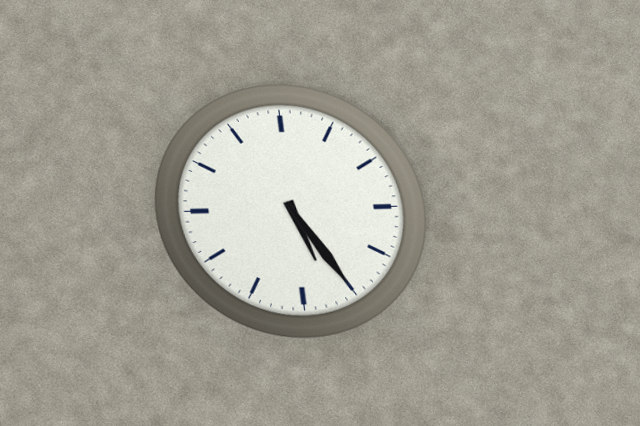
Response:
5,25
